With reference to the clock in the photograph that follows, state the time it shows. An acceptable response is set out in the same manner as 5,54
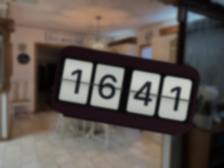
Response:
16,41
